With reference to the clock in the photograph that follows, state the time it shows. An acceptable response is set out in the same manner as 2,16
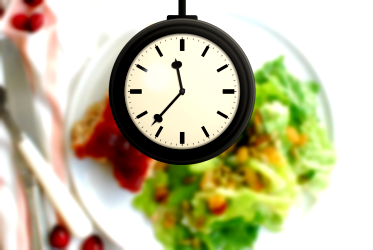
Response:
11,37
